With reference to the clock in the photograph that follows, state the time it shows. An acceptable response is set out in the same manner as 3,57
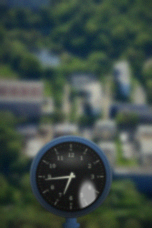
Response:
6,44
